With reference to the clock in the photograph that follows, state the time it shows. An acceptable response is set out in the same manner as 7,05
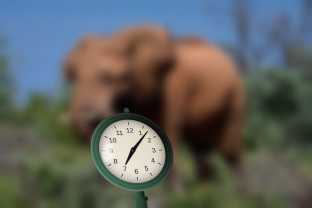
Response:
7,07
